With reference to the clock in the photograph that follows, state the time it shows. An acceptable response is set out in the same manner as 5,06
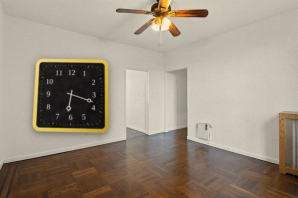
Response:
6,18
